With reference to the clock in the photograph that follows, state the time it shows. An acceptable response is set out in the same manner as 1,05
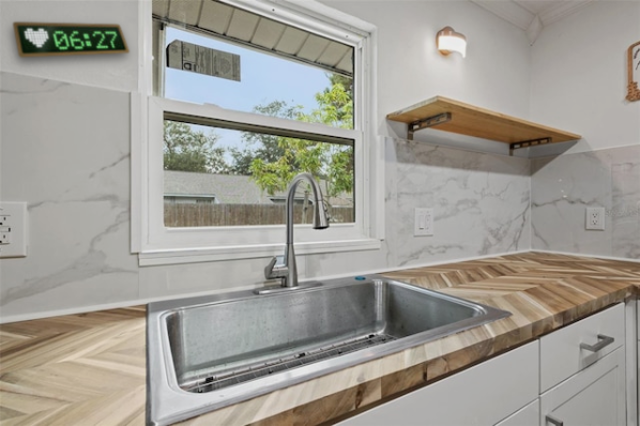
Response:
6,27
